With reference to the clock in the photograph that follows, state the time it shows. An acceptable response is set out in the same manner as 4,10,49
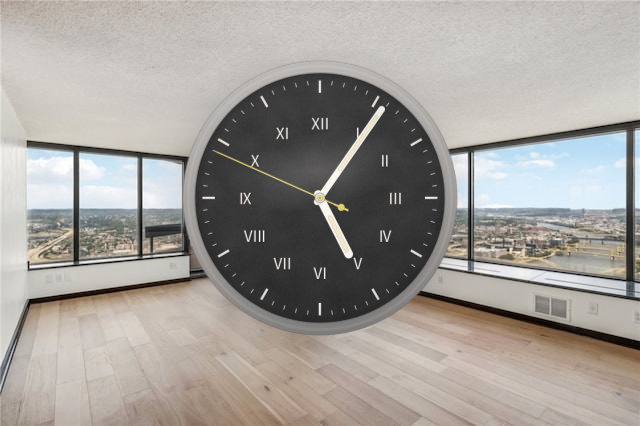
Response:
5,05,49
